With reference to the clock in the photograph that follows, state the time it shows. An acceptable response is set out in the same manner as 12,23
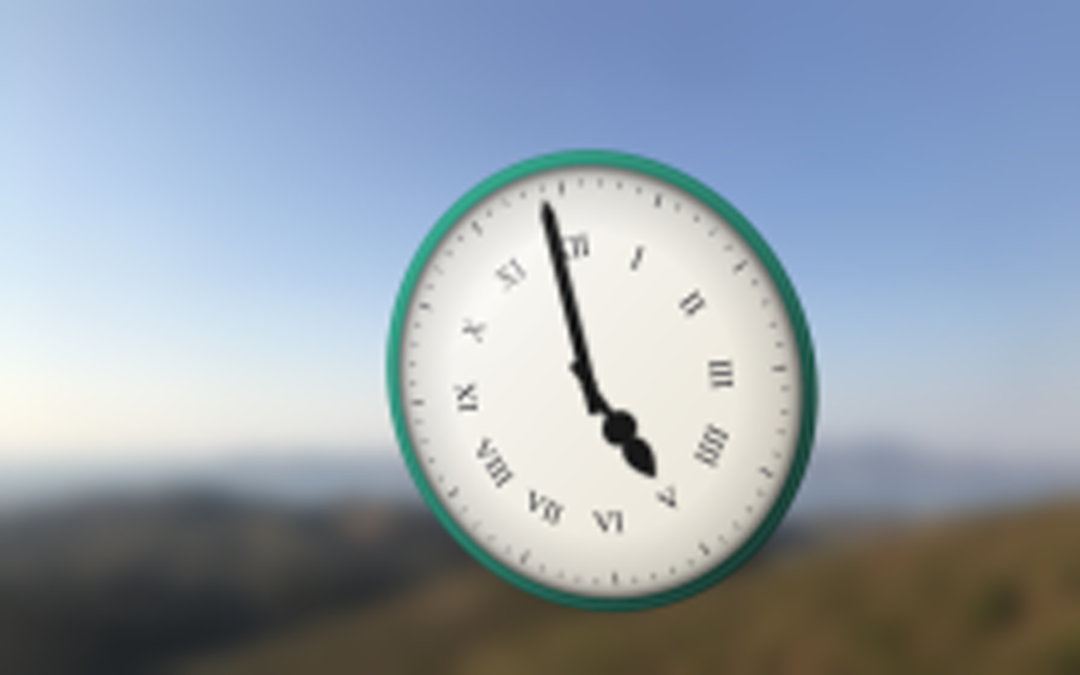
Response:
4,59
